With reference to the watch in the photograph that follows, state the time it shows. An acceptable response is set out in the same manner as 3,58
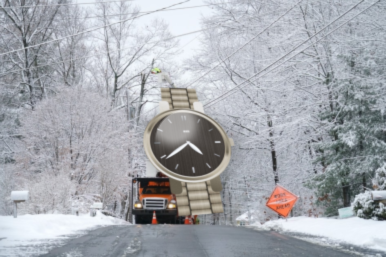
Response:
4,39
